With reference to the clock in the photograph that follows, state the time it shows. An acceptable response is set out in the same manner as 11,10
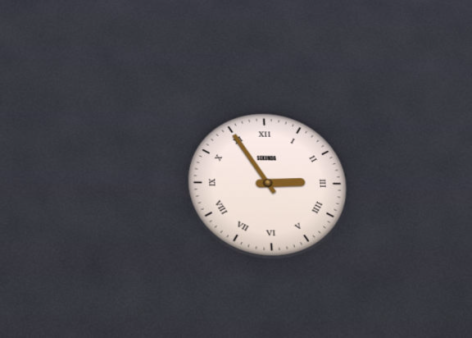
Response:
2,55
